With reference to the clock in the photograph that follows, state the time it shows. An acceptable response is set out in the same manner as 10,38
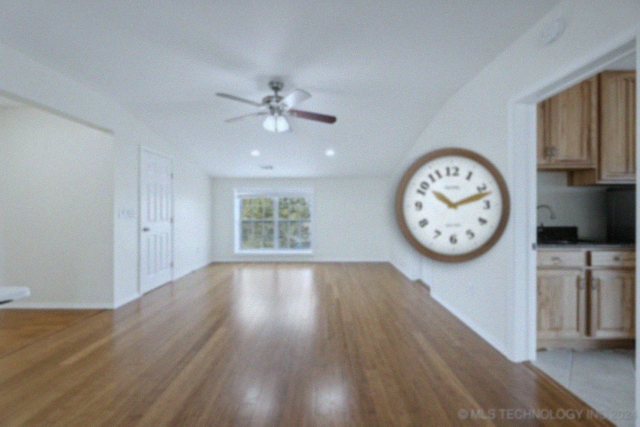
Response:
10,12
